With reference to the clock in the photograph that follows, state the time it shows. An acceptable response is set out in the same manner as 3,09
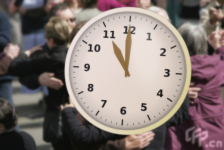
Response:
11,00
